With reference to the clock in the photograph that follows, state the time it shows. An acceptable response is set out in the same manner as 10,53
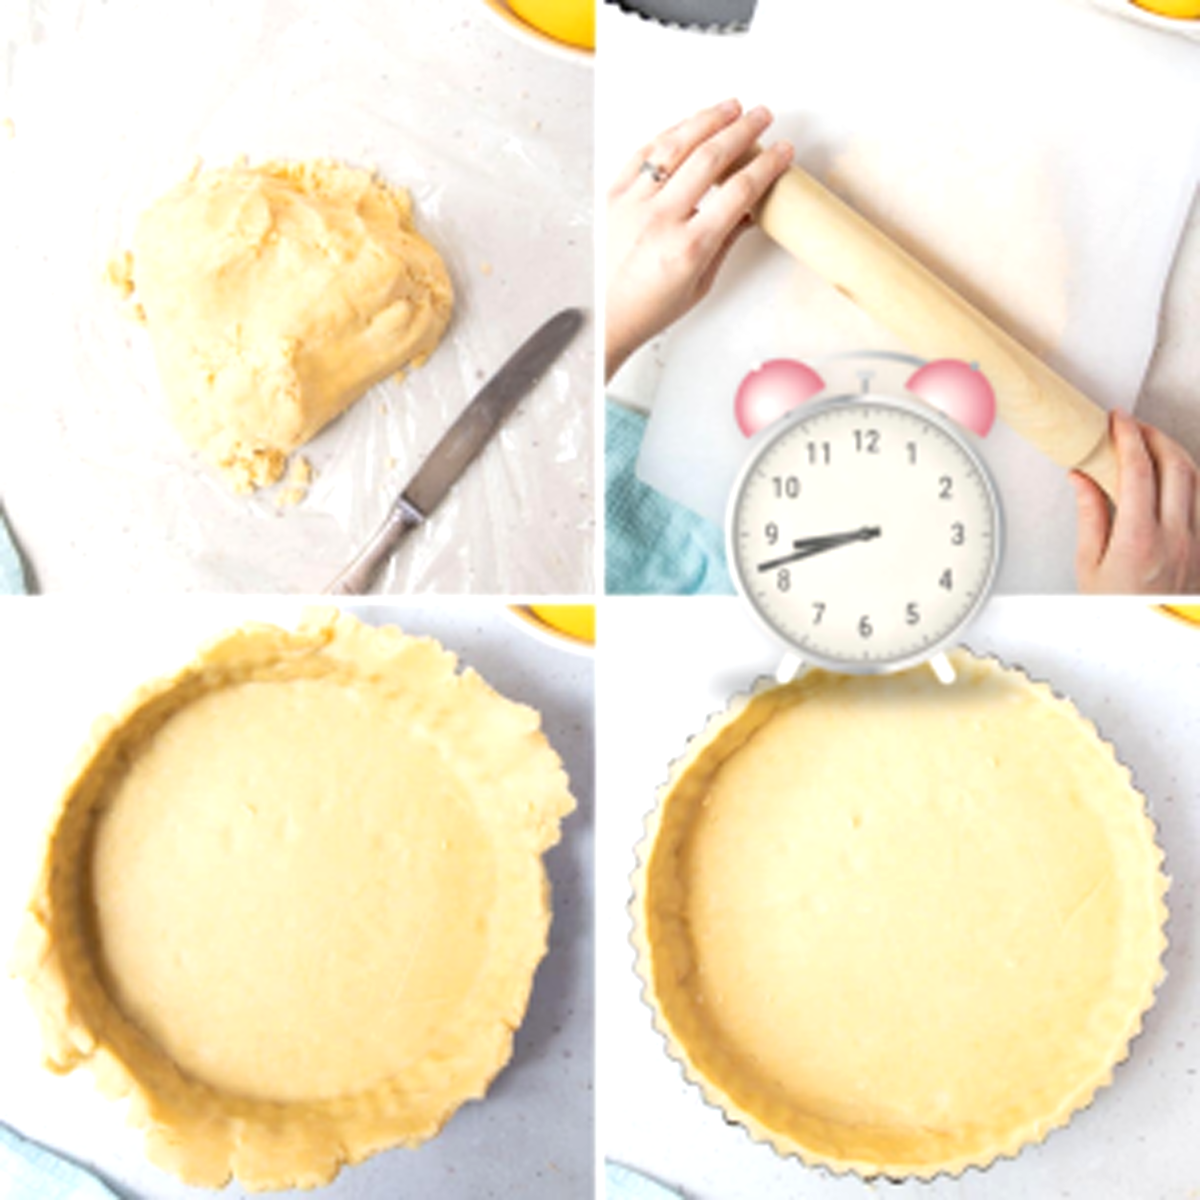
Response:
8,42
